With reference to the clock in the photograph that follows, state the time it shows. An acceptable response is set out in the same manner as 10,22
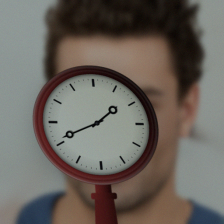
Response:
1,41
